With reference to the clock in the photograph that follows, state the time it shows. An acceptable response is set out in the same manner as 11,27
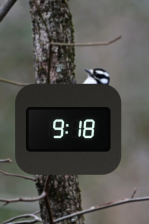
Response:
9,18
